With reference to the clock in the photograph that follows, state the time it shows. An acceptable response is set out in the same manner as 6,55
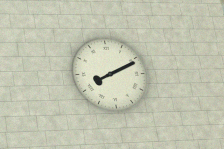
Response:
8,11
